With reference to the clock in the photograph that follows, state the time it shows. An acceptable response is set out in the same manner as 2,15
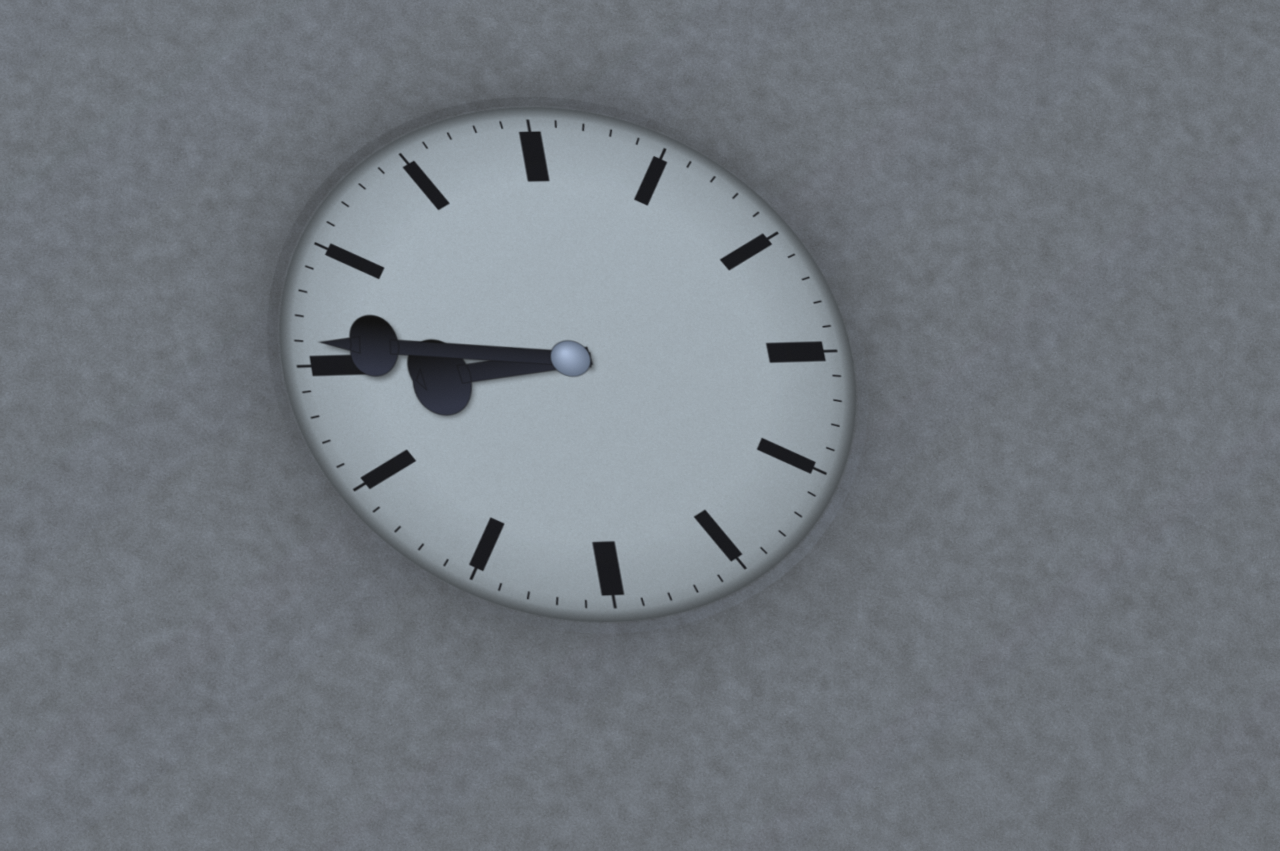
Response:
8,46
